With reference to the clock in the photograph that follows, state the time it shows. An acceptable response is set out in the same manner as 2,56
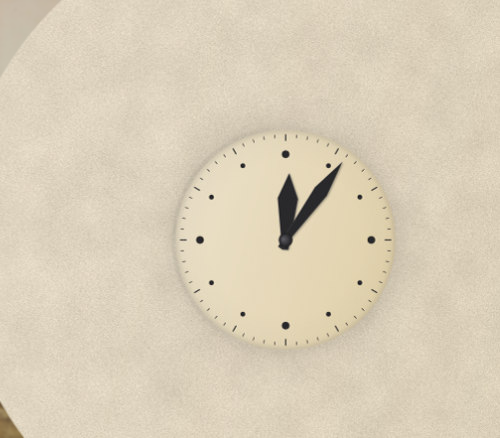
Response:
12,06
